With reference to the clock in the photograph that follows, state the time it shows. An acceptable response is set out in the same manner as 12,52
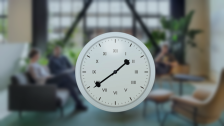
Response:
1,39
